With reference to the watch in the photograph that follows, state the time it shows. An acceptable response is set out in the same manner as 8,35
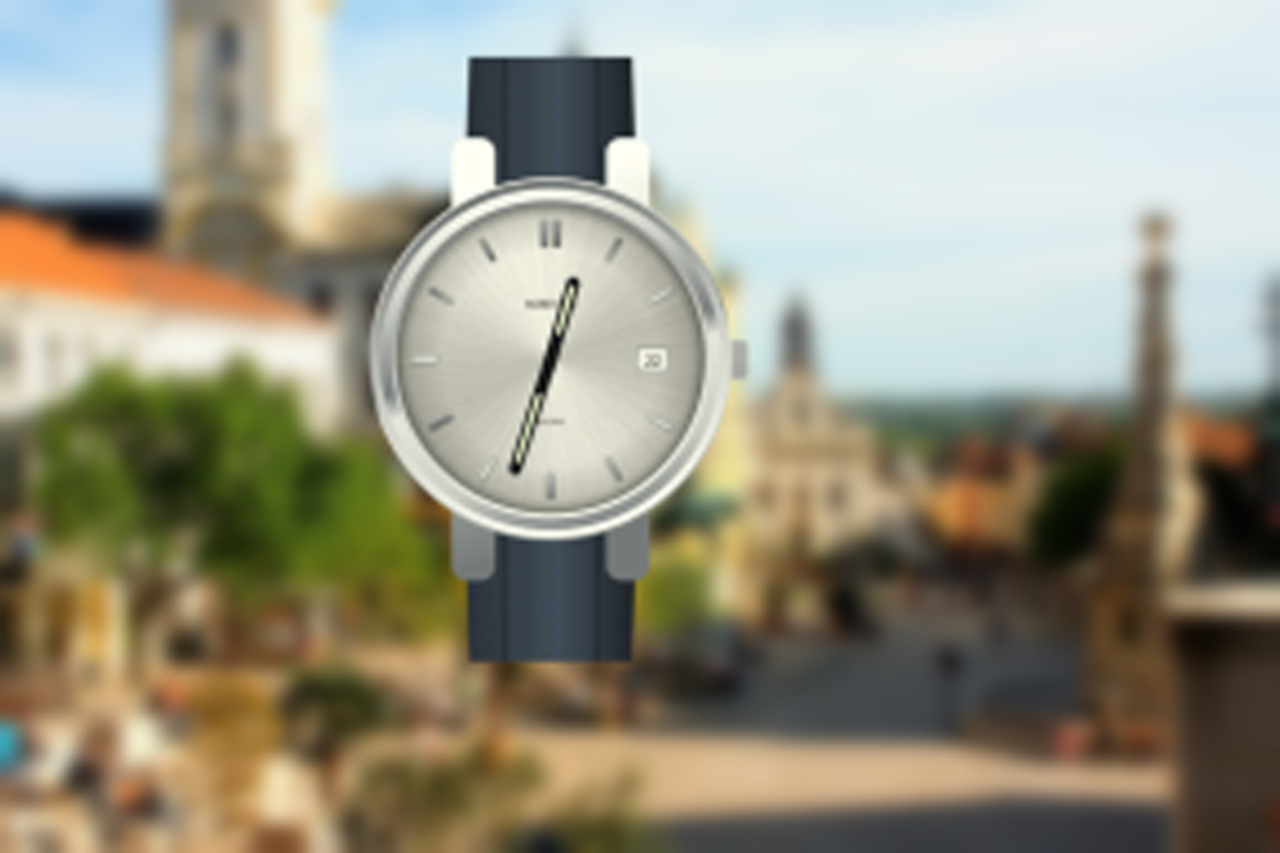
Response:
12,33
